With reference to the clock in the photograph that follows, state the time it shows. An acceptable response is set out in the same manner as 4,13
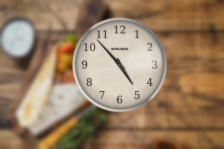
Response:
4,53
